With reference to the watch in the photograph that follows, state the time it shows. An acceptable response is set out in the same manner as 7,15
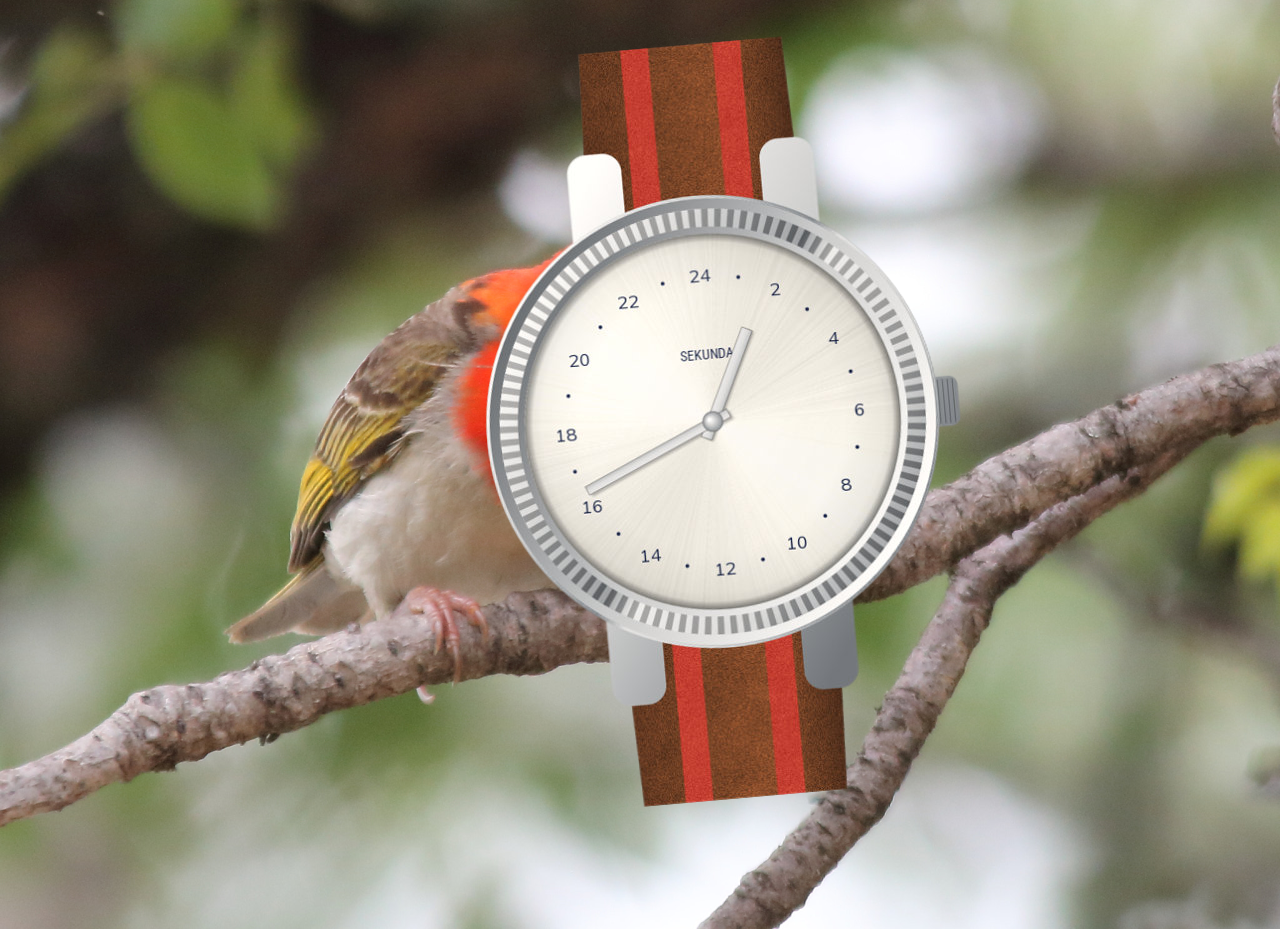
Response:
1,41
